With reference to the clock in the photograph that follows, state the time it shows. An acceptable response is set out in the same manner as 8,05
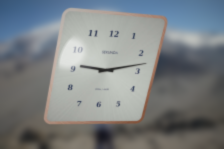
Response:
9,13
